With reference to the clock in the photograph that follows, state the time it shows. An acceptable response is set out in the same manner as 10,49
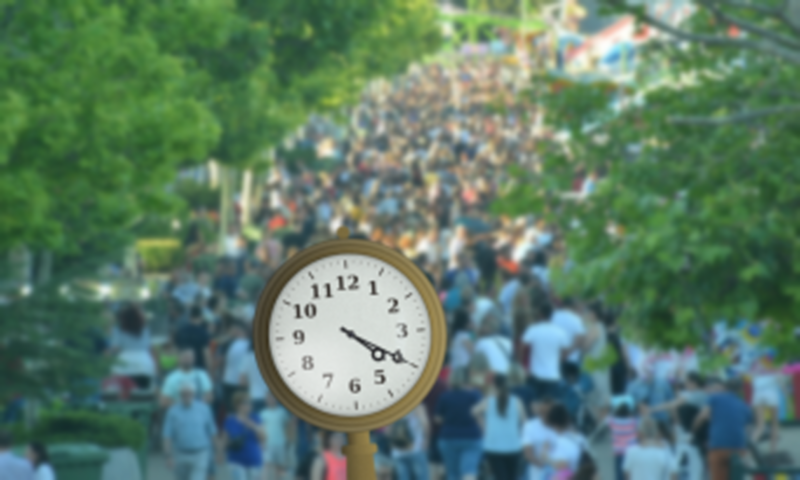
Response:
4,20
